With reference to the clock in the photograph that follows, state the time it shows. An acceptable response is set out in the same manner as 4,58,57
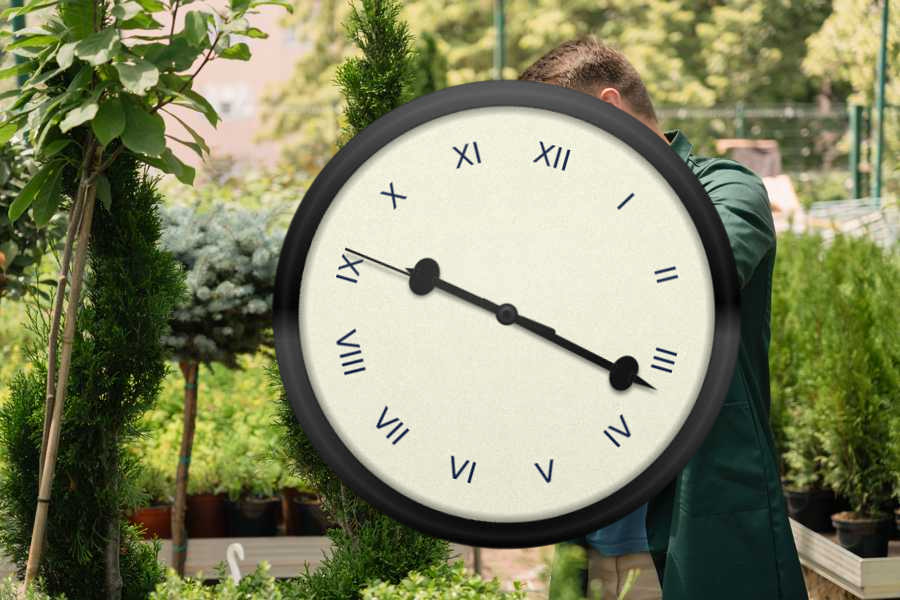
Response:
9,16,46
